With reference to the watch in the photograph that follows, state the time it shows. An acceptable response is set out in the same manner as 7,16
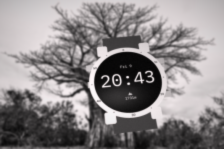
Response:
20,43
